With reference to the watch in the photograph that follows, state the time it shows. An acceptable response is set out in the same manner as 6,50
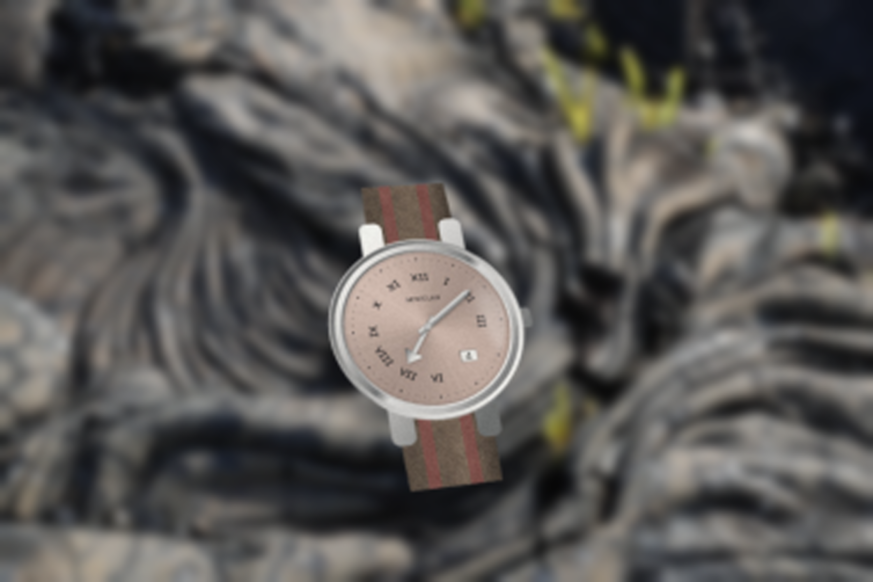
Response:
7,09
